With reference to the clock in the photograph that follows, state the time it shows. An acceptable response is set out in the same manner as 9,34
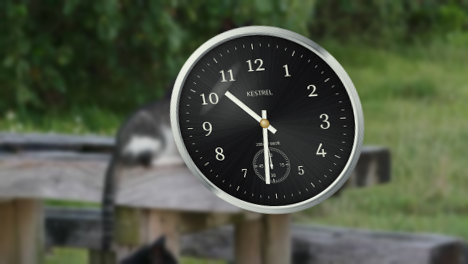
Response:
10,31
